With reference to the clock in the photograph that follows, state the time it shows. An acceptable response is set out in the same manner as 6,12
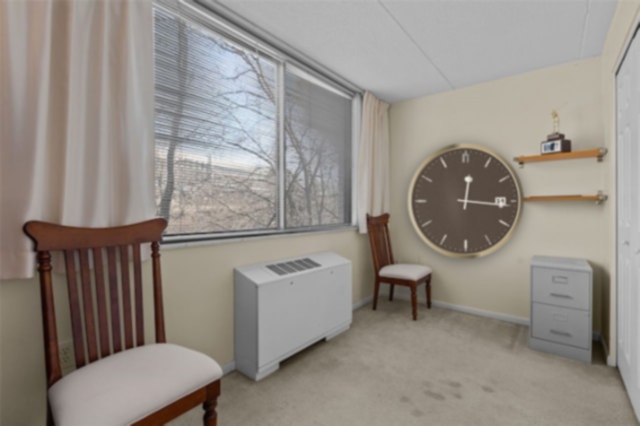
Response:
12,16
